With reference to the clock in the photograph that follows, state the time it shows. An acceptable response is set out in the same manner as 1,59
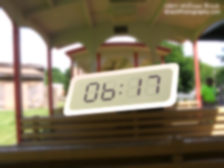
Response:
6,17
